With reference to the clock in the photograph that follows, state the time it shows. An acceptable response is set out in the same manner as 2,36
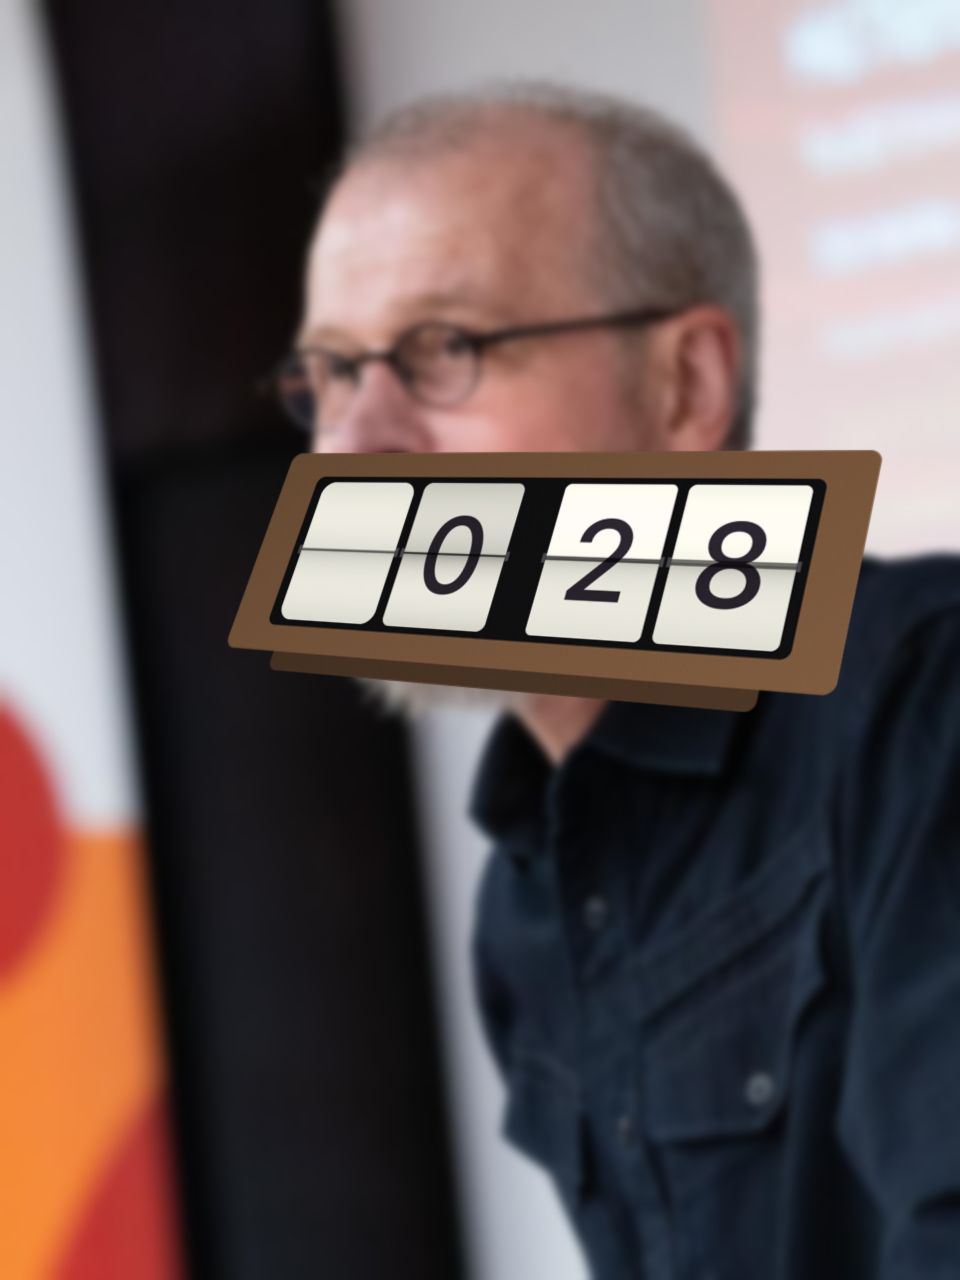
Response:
0,28
